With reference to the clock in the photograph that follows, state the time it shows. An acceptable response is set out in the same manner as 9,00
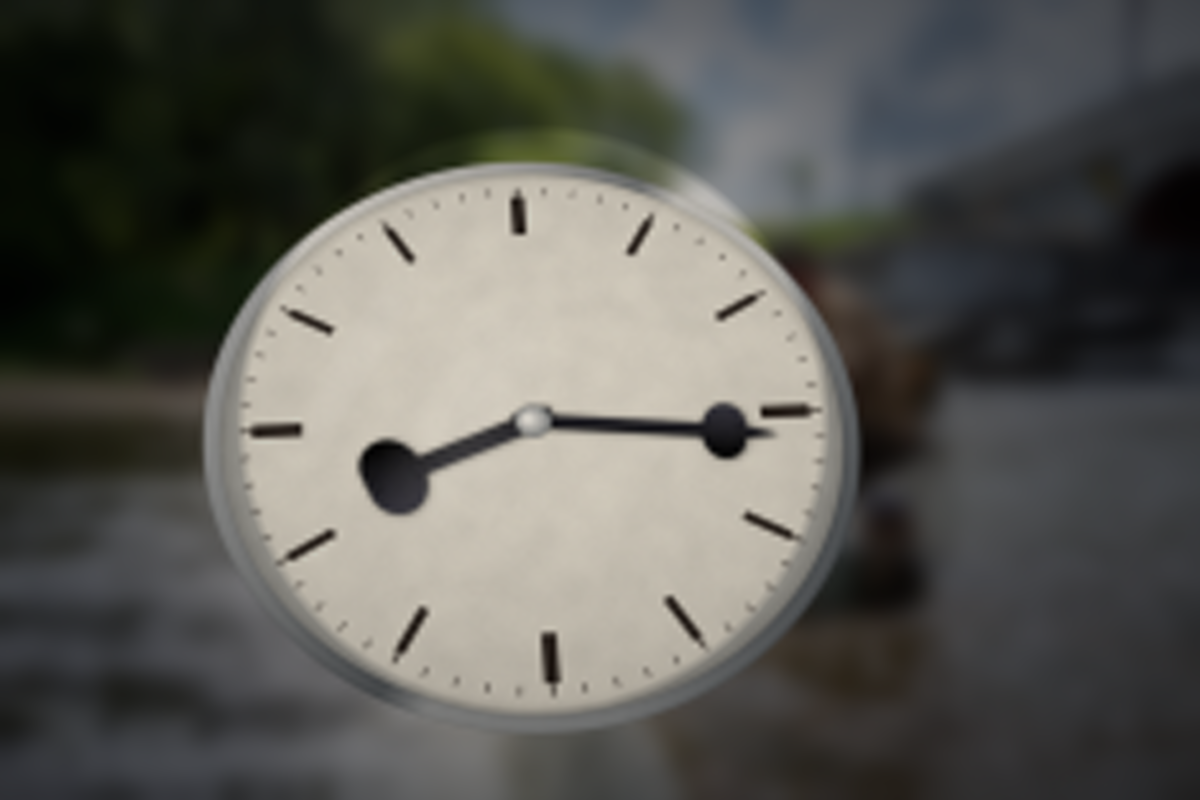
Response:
8,16
